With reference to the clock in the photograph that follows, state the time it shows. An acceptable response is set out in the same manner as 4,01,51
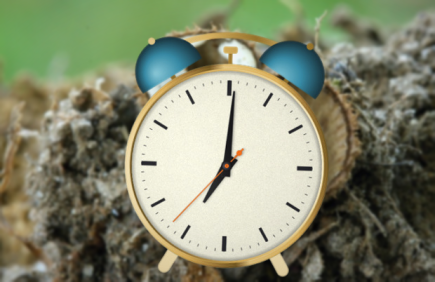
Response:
7,00,37
